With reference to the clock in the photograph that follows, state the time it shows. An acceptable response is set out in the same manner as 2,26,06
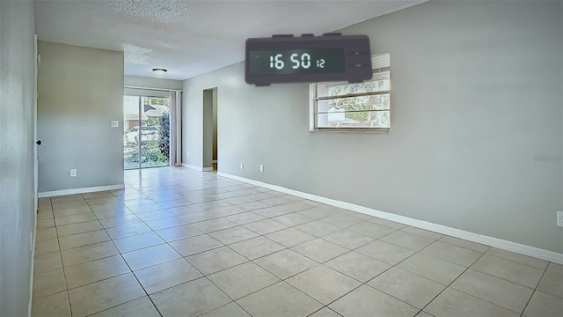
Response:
16,50,12
